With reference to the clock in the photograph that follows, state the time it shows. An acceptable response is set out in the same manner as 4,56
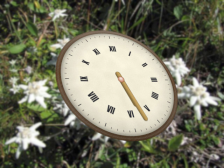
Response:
5,27
